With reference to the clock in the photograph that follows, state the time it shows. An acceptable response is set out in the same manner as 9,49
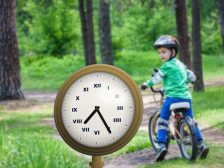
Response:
7,25
